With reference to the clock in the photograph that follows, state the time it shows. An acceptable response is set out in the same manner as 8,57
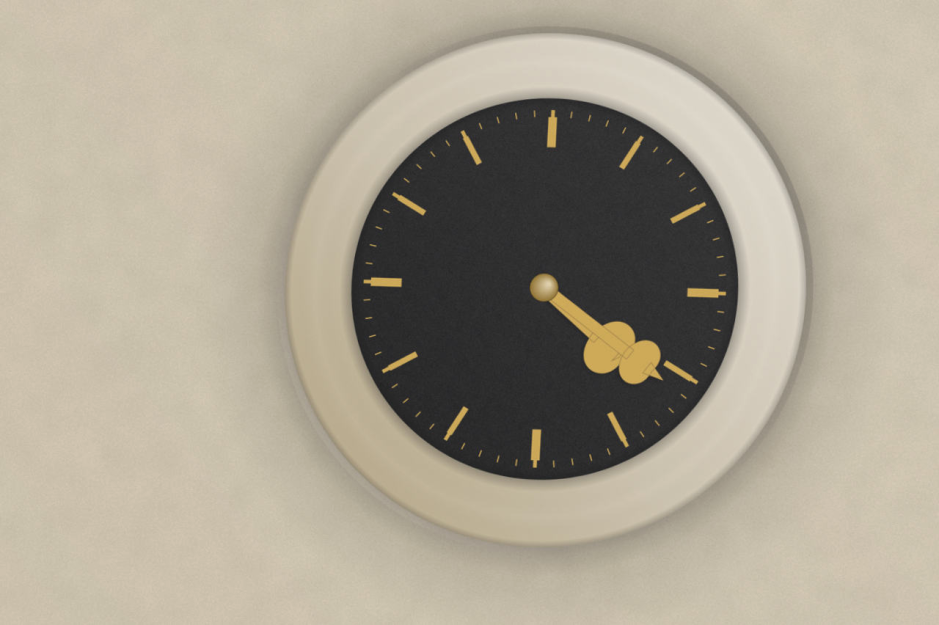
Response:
4,21
